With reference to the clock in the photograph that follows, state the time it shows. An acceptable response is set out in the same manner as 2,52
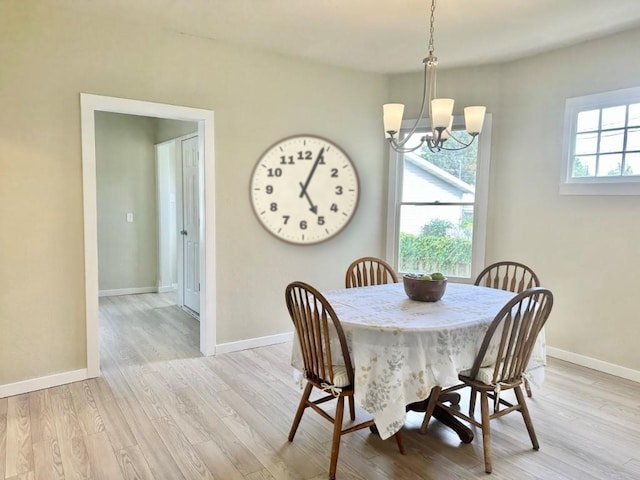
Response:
5,04
